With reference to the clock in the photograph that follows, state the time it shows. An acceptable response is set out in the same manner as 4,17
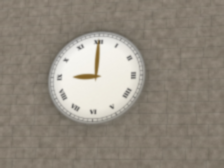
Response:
9,00
